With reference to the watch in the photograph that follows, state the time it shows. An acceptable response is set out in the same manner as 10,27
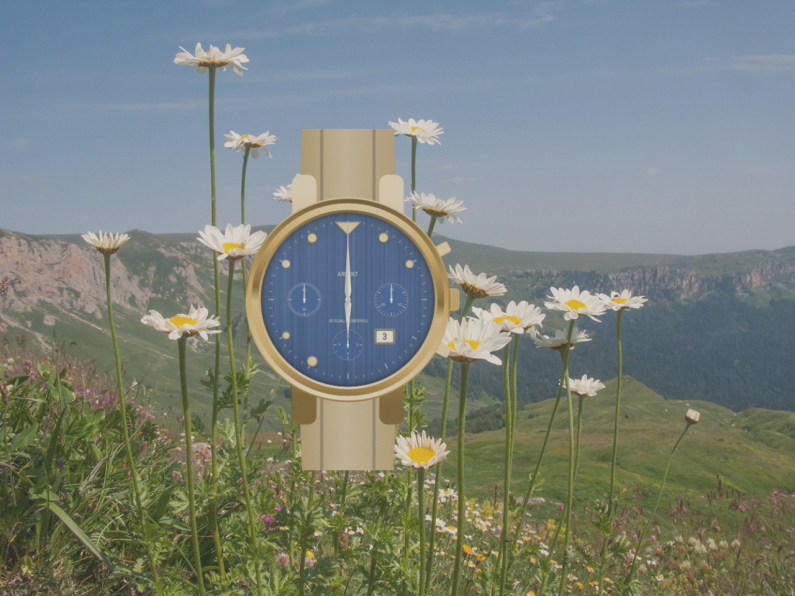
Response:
6,00
